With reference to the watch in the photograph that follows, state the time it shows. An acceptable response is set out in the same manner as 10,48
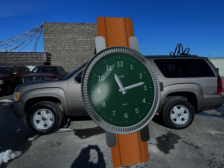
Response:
11,13
